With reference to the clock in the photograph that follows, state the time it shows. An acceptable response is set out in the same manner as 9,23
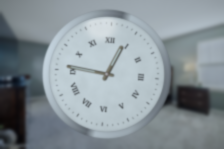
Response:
12,46
